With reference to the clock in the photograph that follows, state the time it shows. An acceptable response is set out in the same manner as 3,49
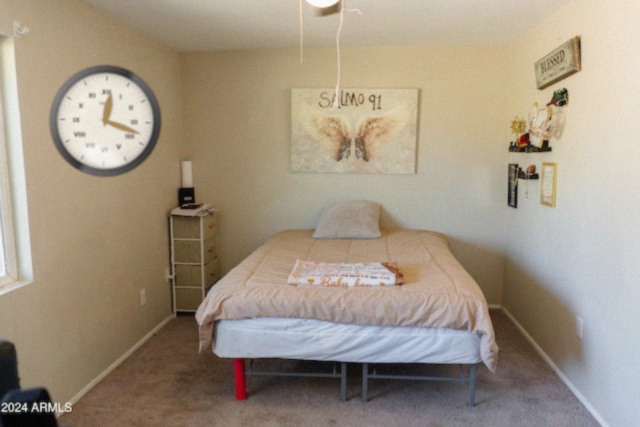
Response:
12,18
